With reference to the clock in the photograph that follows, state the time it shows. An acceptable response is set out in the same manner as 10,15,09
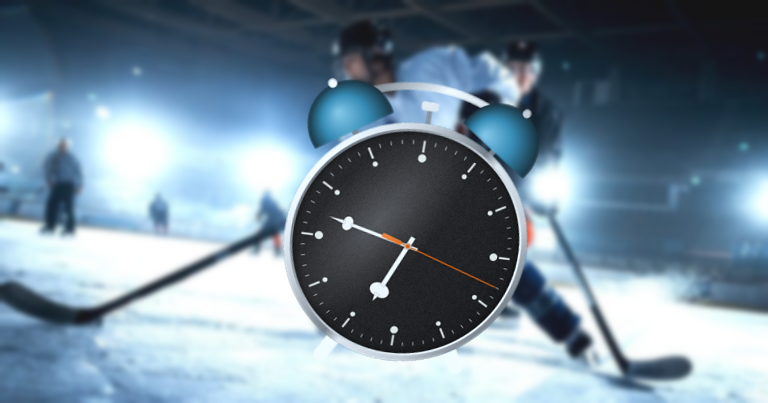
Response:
6,47,18
